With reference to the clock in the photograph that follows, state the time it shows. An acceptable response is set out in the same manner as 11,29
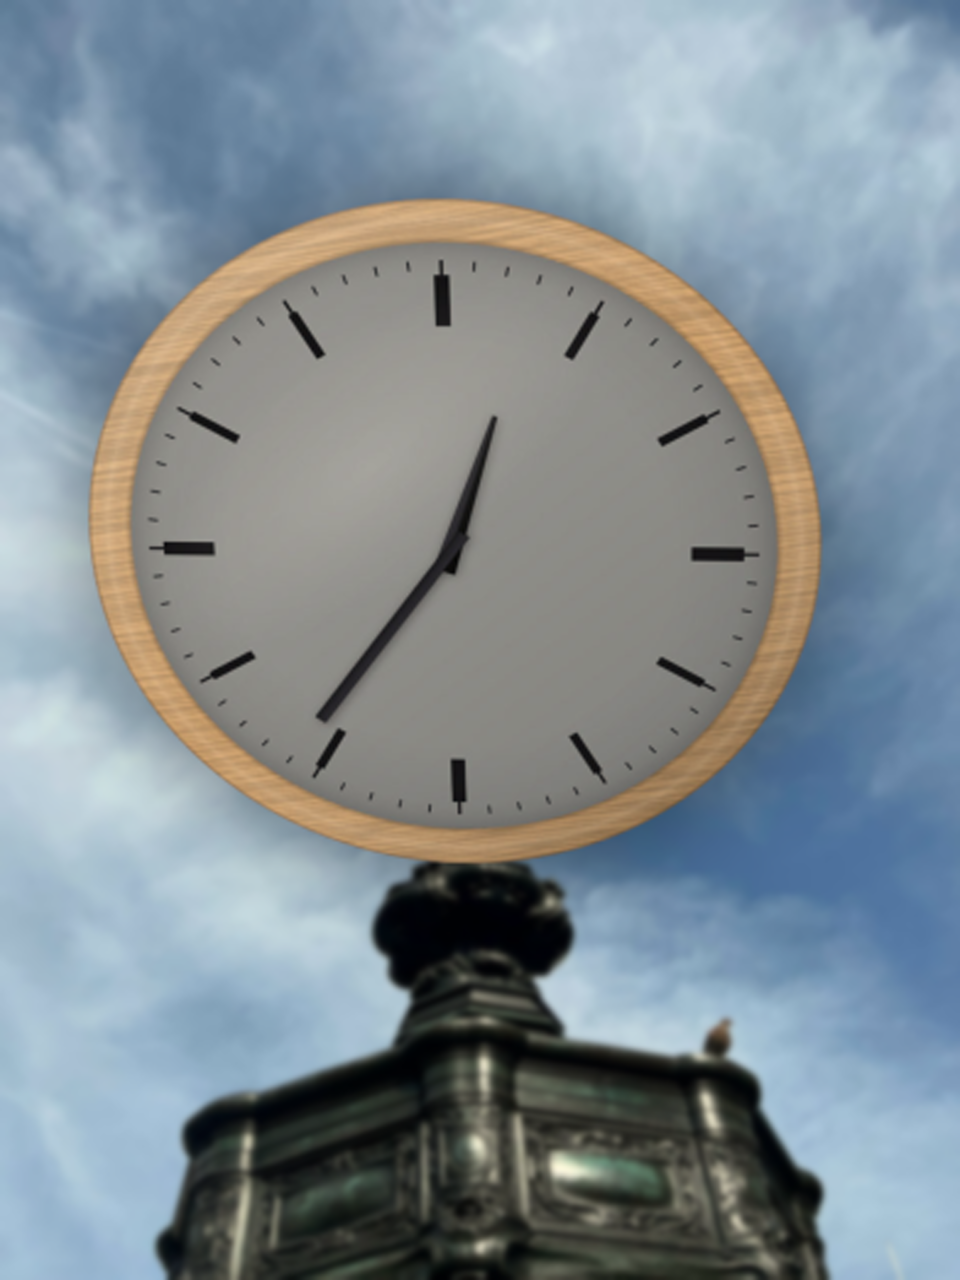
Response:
12,36
